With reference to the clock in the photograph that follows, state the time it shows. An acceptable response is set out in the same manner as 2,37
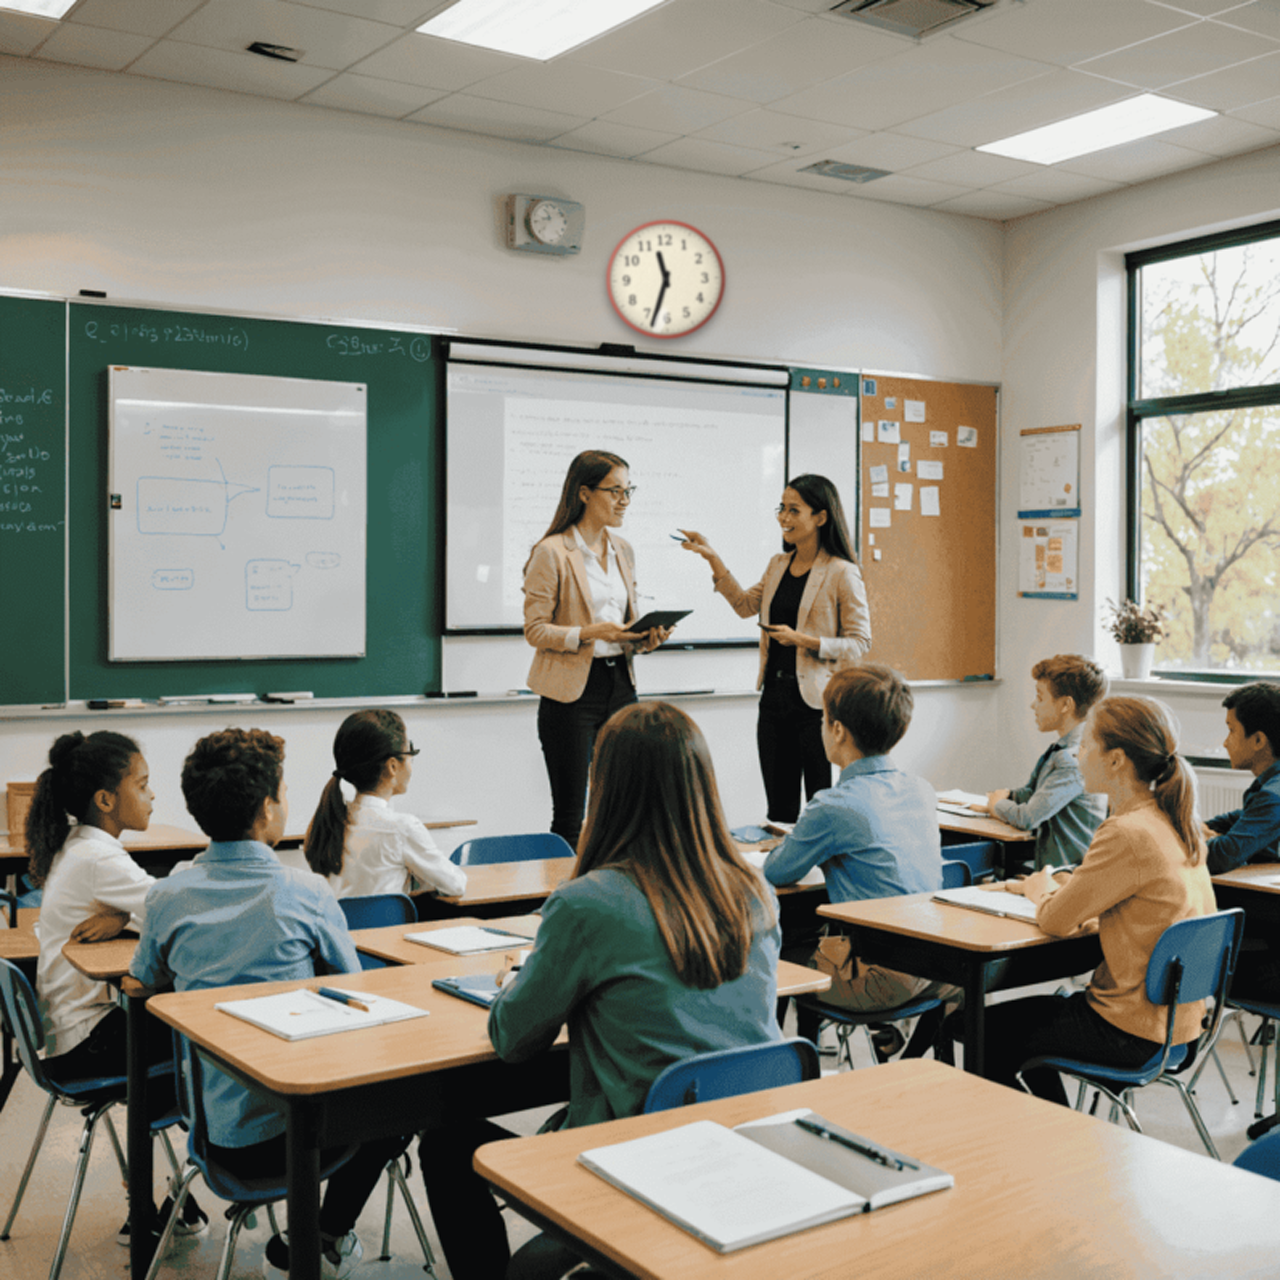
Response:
11,33
